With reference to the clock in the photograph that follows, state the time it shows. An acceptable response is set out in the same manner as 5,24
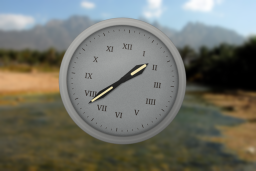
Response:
1,38
